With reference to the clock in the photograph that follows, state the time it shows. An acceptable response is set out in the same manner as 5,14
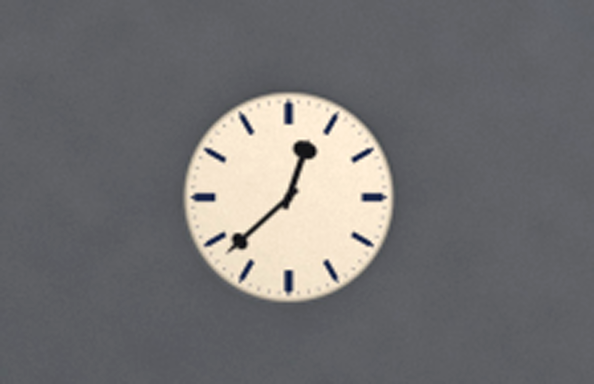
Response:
12,38
